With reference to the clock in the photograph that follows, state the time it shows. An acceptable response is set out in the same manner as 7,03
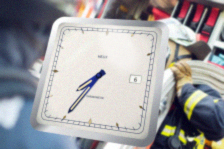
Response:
7,35
